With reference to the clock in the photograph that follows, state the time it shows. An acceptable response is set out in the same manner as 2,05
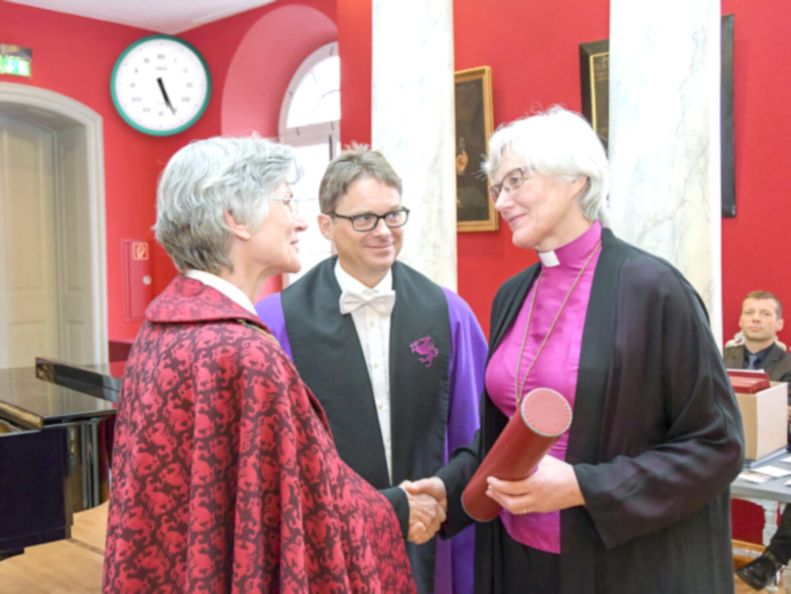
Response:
5,26
